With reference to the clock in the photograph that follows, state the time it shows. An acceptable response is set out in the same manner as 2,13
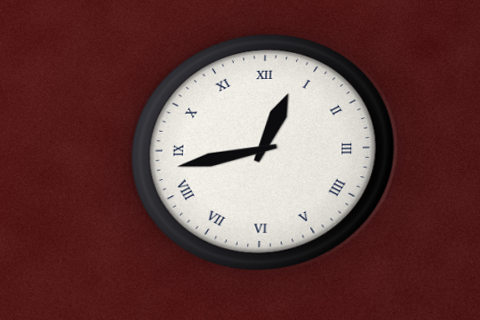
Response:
12,43
